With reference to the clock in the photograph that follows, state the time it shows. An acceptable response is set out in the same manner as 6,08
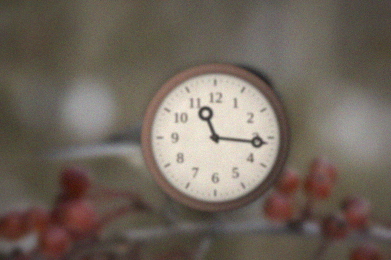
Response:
11,16
